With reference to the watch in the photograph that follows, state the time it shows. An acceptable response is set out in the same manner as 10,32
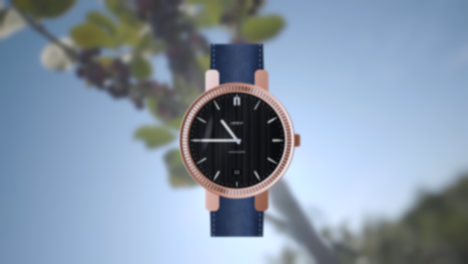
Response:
10,45
